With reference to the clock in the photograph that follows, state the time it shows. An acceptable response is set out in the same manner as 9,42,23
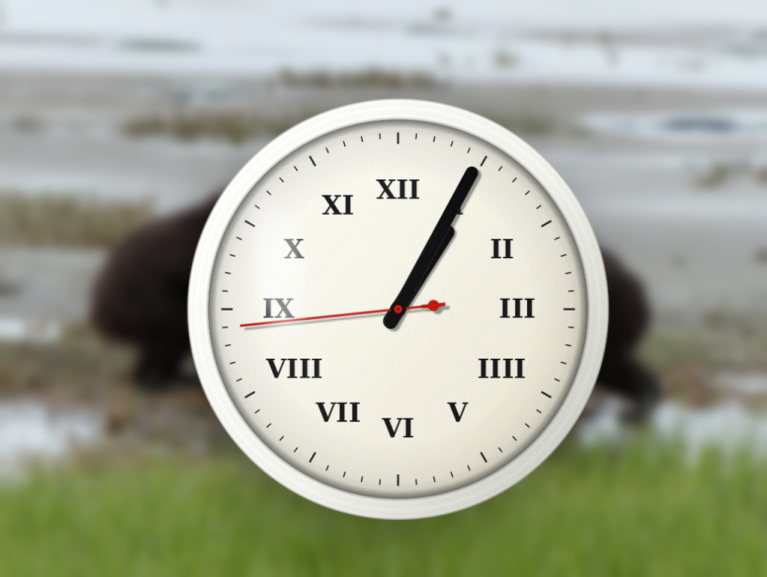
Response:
1,04,44
